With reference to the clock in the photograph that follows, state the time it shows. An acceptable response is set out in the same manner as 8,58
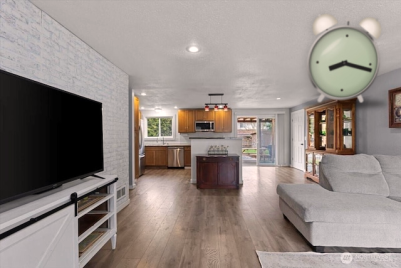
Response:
8,17
